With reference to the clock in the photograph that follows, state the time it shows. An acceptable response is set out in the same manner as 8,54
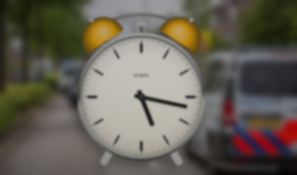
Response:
5,17
